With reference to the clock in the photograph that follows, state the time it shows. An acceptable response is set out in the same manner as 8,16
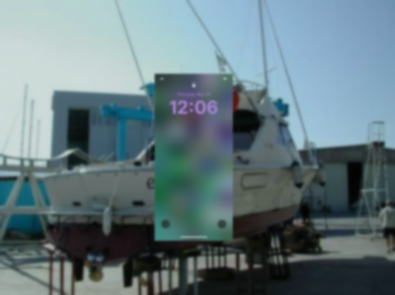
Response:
12,06
